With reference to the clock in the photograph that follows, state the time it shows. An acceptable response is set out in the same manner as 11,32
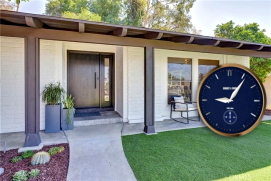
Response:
9,06
